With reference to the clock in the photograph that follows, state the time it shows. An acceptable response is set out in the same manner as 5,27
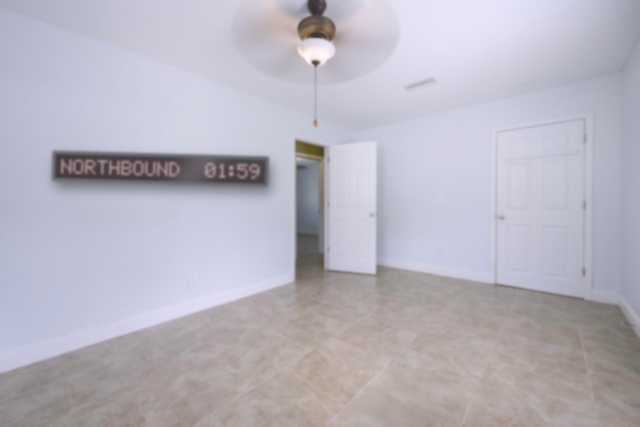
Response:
1,59
